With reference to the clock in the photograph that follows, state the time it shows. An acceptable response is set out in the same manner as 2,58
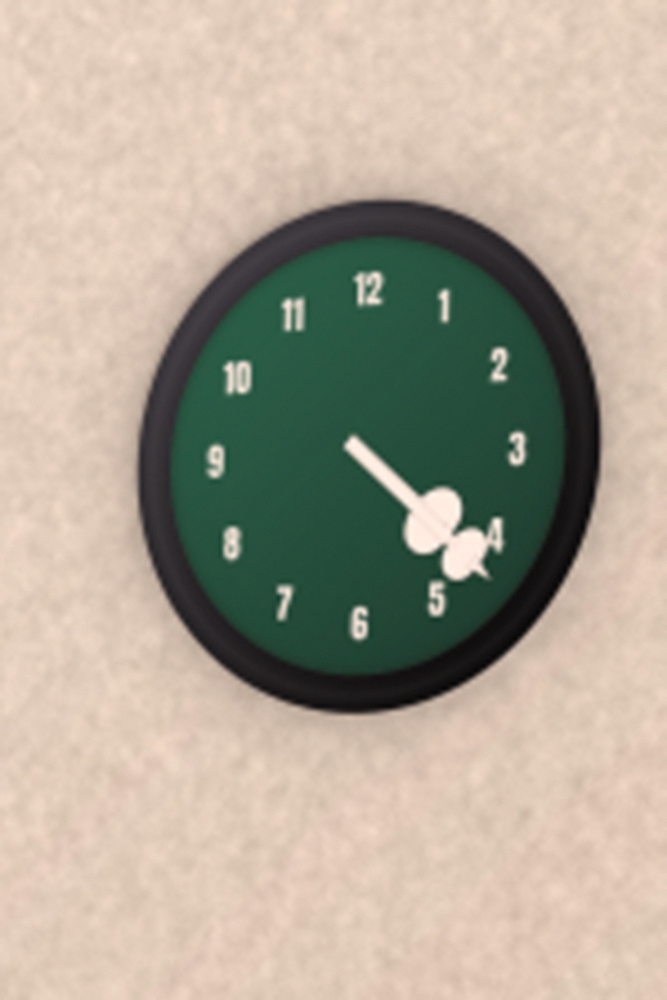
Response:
4,22
